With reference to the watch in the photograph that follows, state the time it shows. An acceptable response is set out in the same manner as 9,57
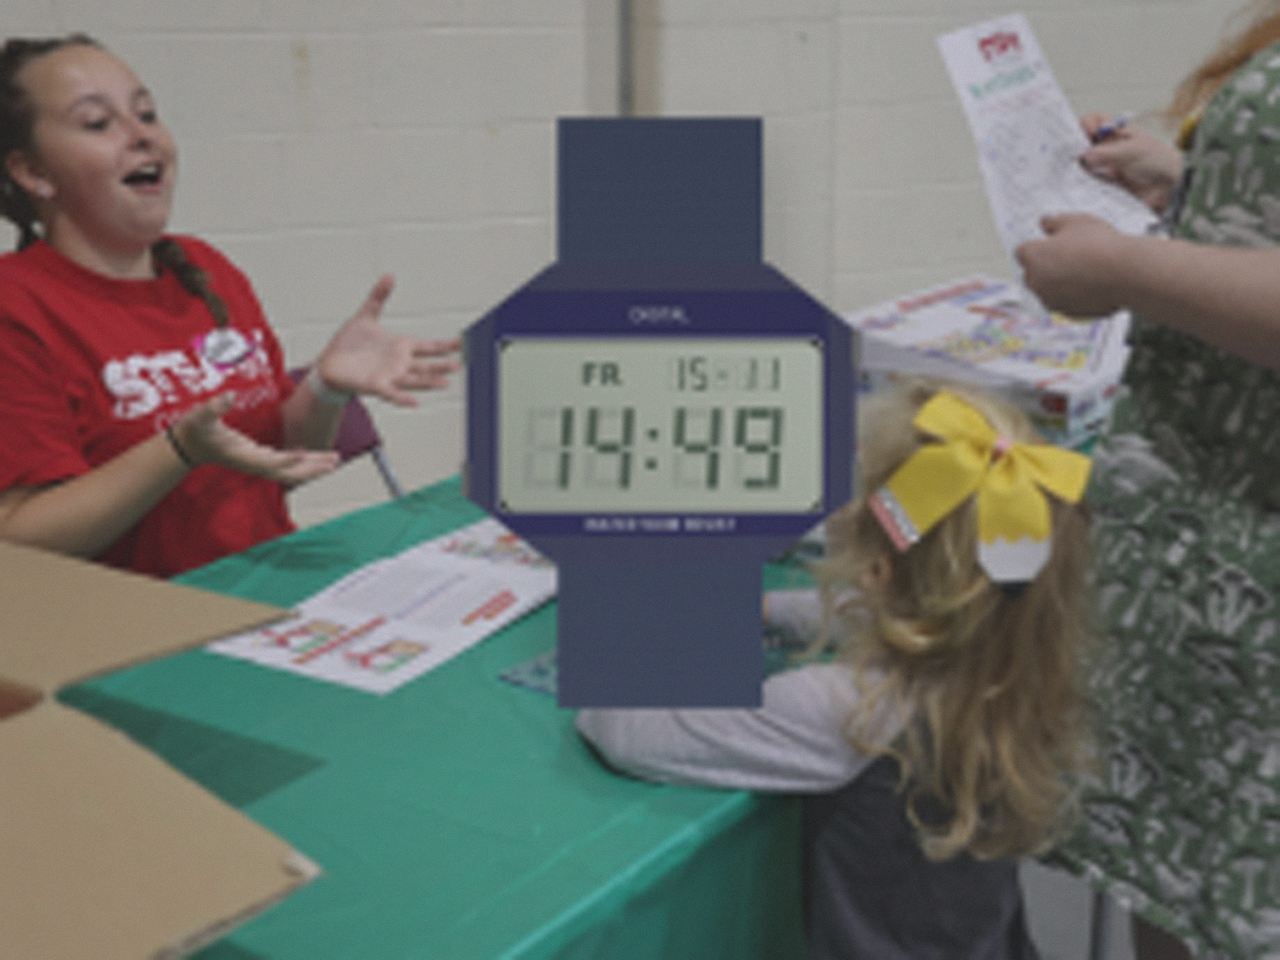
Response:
14,49
